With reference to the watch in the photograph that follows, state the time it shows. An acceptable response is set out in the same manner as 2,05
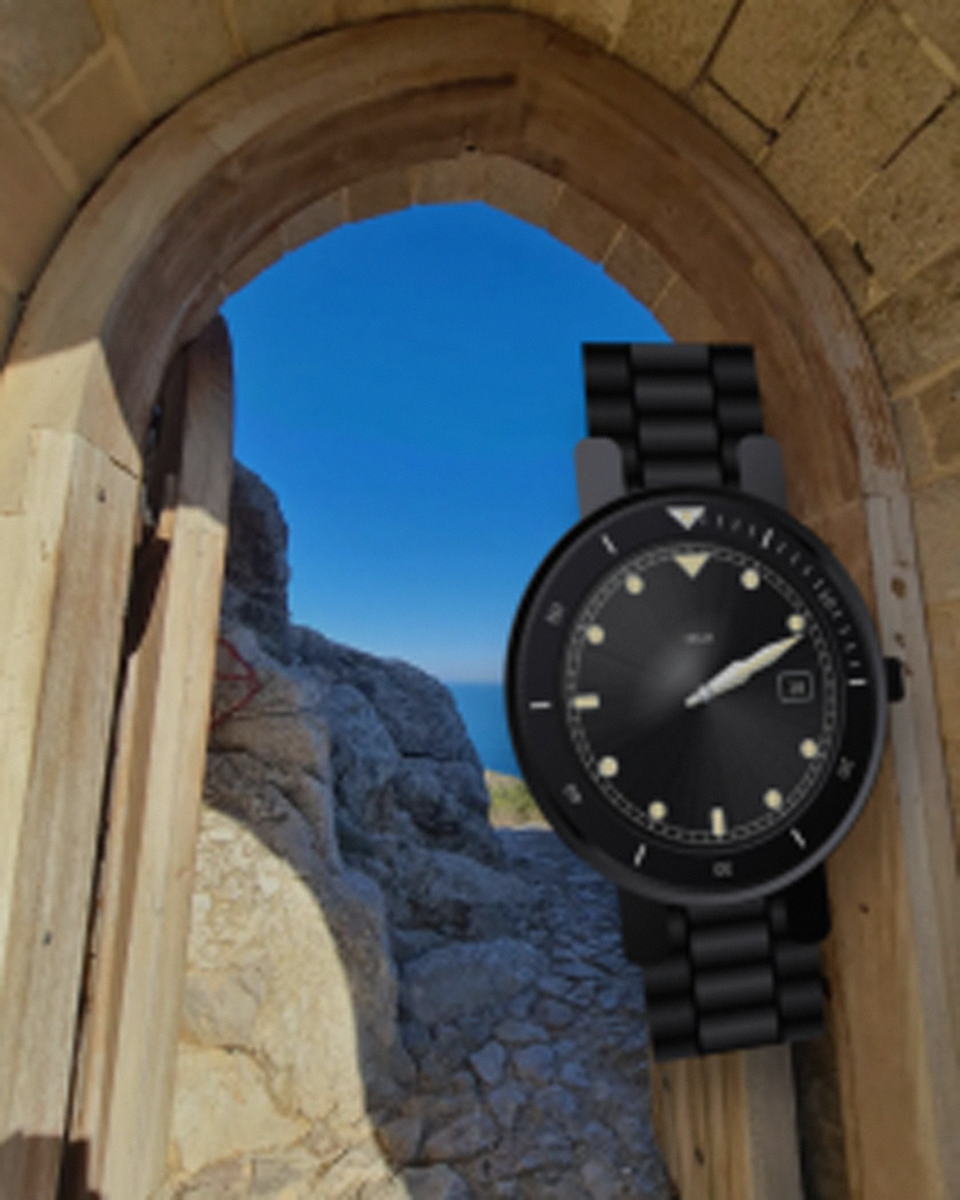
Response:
2,11
